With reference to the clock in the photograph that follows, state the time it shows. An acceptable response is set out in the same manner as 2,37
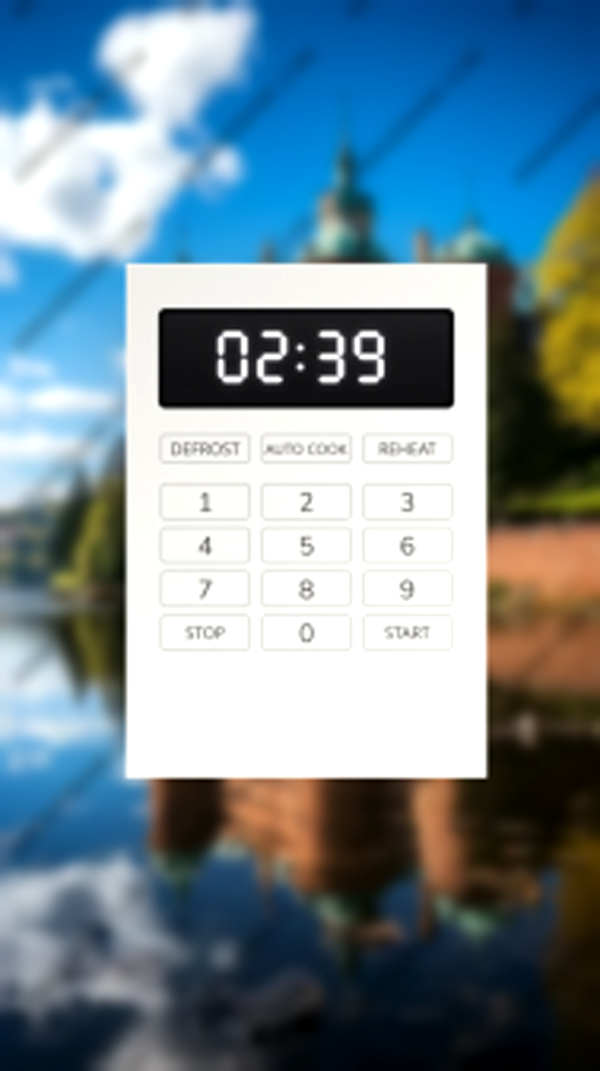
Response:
2,39
